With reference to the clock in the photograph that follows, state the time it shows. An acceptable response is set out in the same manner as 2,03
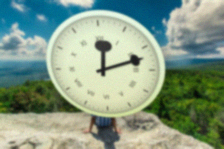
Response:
12,12
